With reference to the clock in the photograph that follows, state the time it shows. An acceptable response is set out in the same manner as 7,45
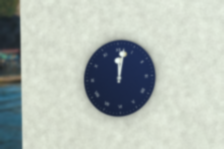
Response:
12,02
